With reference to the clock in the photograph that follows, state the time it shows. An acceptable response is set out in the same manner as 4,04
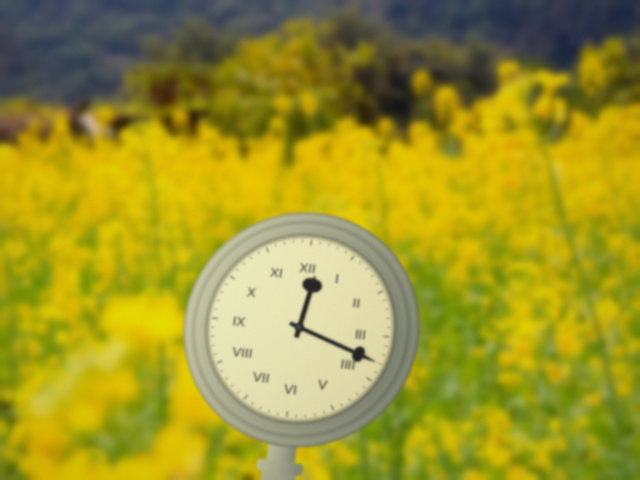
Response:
12,18
